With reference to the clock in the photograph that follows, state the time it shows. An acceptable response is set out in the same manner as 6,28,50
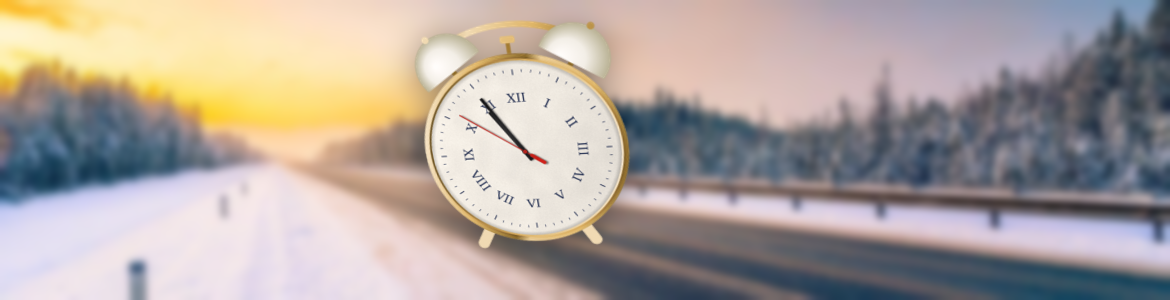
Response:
10,54,51
